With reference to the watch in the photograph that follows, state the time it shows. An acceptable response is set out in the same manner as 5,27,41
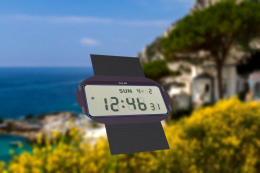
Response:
12,46,31
